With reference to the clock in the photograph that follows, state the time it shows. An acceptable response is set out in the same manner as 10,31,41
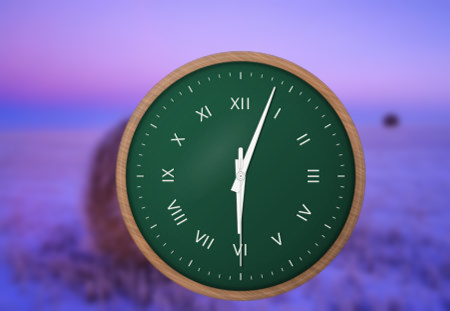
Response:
6,03,30
